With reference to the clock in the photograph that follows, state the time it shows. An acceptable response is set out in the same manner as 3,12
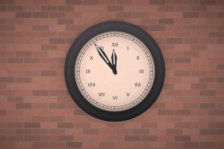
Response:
11,54
